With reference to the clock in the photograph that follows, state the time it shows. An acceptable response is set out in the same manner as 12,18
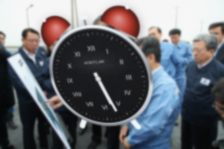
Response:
5,27
